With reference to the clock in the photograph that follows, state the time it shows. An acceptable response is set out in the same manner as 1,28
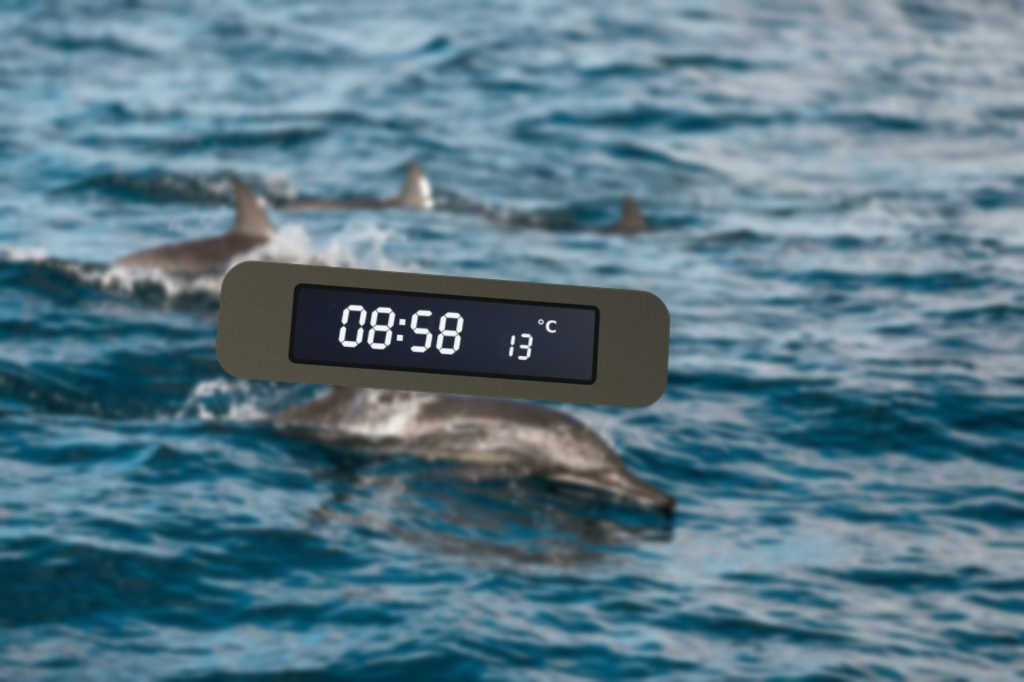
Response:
8,58
